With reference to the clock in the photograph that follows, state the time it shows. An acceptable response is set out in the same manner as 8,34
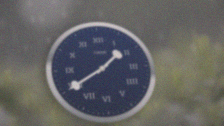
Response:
1,40
